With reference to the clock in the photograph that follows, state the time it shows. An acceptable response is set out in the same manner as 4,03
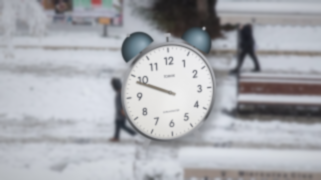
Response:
9,49
